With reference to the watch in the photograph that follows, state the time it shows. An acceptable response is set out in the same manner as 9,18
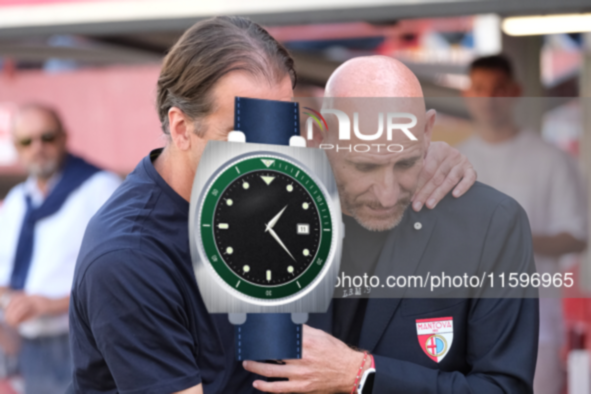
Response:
1,23
